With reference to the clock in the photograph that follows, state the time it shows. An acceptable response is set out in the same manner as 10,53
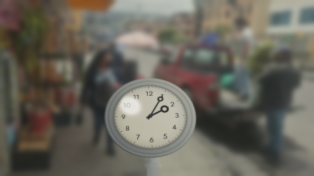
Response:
2,05
